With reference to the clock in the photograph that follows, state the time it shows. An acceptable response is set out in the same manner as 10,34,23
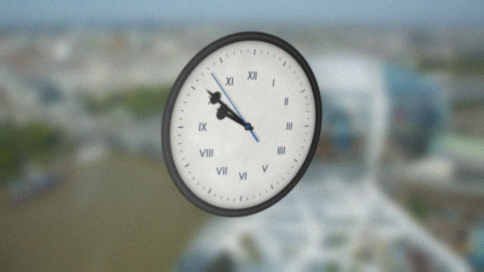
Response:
9,50,53
